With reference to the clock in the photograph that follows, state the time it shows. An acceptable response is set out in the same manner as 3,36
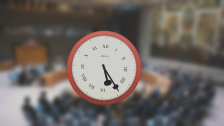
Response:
5,24
